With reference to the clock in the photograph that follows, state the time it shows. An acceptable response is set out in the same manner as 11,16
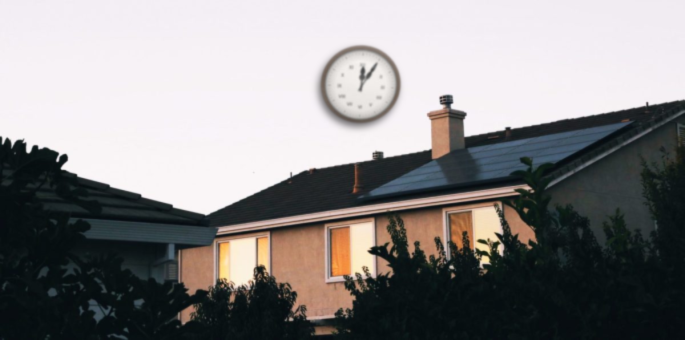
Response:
12,05
